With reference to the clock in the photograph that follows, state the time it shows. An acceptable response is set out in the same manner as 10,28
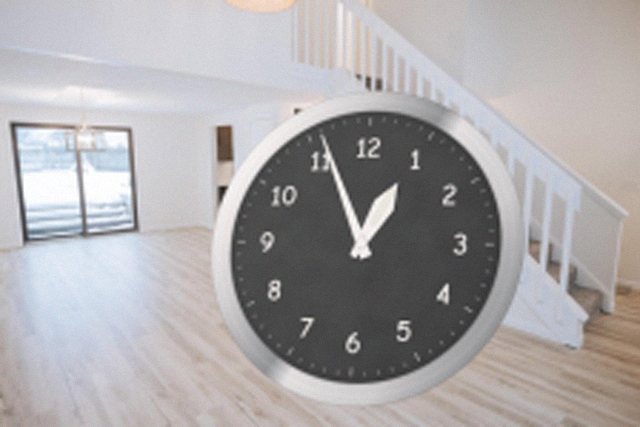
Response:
12,56
